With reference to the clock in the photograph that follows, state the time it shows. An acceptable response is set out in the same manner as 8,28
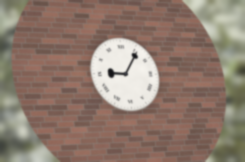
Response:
9,06
